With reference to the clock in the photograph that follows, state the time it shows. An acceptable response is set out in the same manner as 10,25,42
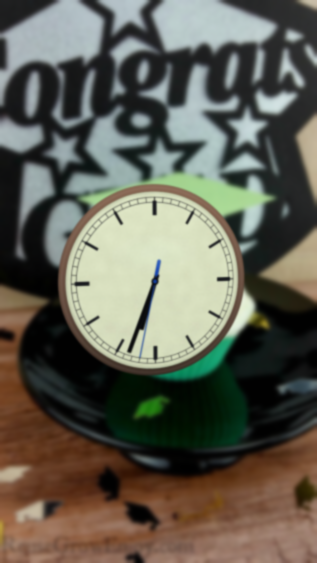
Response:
6,33,32
